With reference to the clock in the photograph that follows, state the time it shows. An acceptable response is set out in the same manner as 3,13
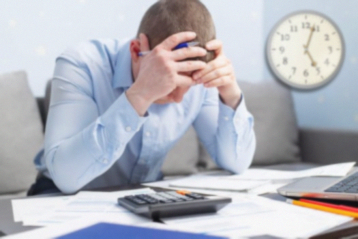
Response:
5,03
